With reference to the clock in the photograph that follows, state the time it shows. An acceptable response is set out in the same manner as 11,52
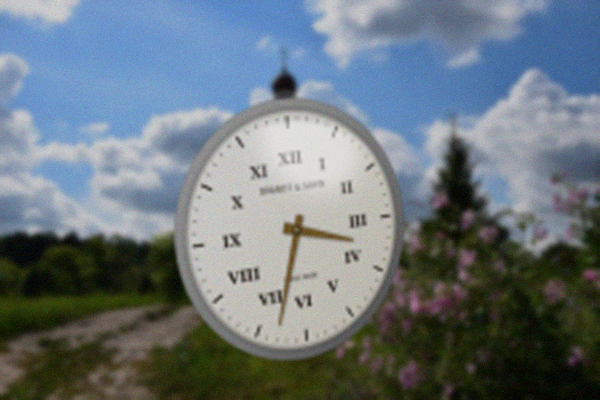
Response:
3,33
